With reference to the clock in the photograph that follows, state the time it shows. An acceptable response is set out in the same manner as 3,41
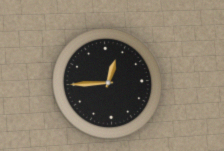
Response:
12,45
